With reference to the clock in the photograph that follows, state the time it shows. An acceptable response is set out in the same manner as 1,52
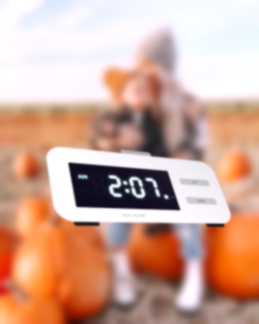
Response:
2,07
